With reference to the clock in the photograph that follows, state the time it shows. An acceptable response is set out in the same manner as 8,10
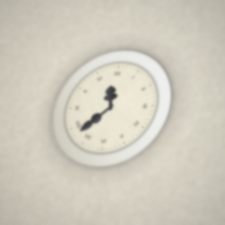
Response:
11,38
